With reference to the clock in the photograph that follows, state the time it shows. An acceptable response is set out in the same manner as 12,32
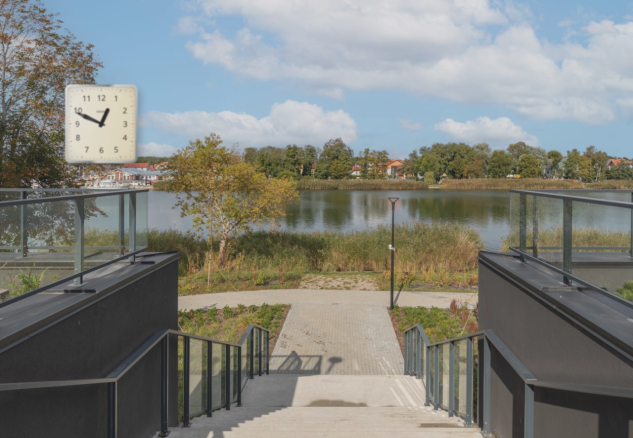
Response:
12,49
